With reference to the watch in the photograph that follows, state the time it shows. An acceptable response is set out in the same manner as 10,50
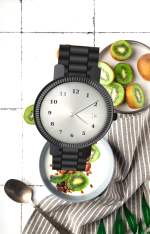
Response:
4,09
